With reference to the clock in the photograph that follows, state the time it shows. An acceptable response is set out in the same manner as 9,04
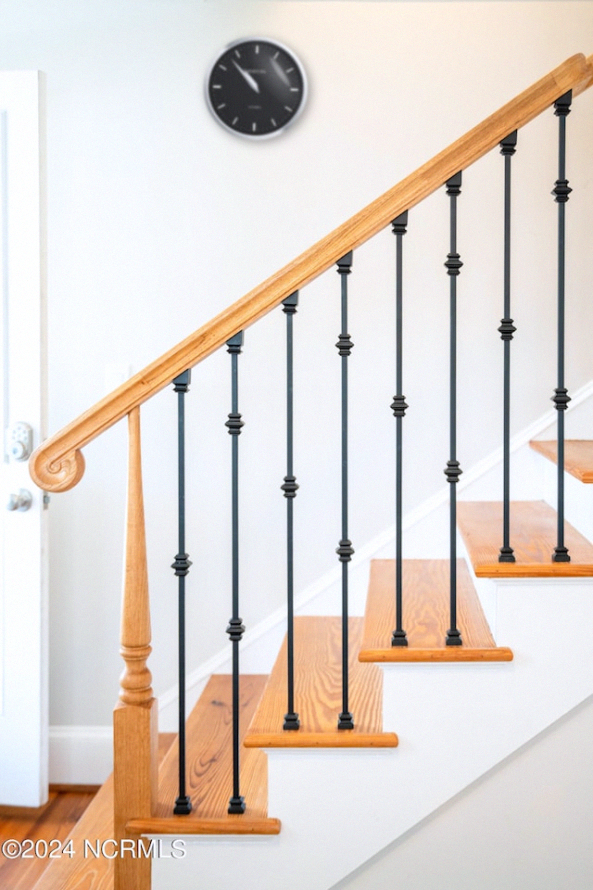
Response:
10,53
